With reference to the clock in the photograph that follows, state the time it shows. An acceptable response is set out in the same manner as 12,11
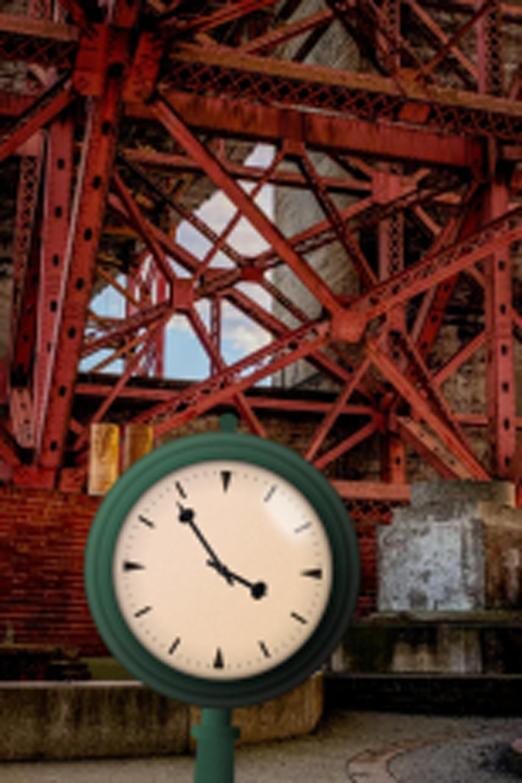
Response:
3,54
